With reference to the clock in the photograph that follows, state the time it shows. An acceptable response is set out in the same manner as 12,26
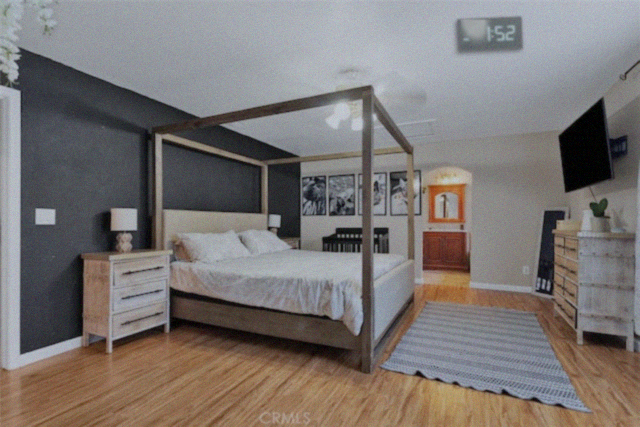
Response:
1,52
